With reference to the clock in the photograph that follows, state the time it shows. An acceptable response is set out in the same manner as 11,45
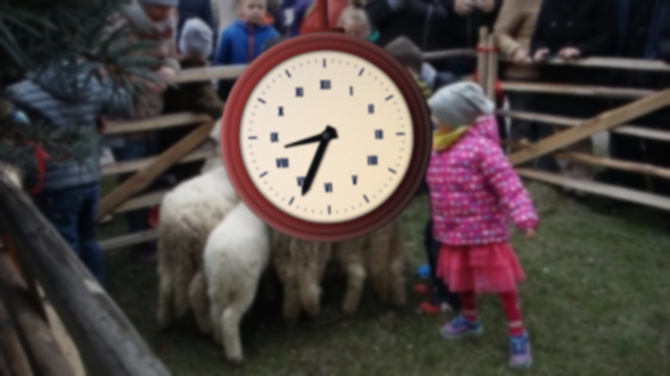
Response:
8,34
